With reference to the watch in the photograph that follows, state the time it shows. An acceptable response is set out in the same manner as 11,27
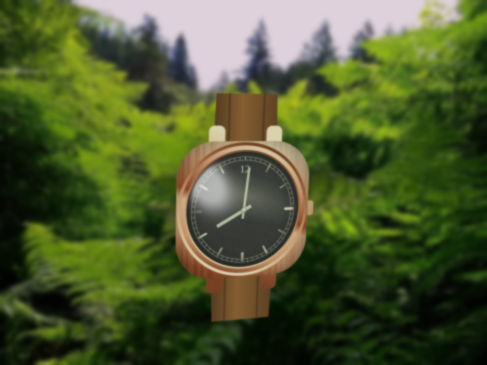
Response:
8,01
